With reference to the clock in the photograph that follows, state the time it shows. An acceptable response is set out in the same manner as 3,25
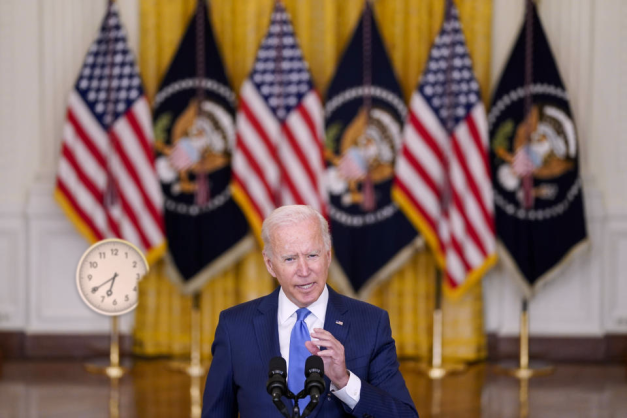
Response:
6,40
